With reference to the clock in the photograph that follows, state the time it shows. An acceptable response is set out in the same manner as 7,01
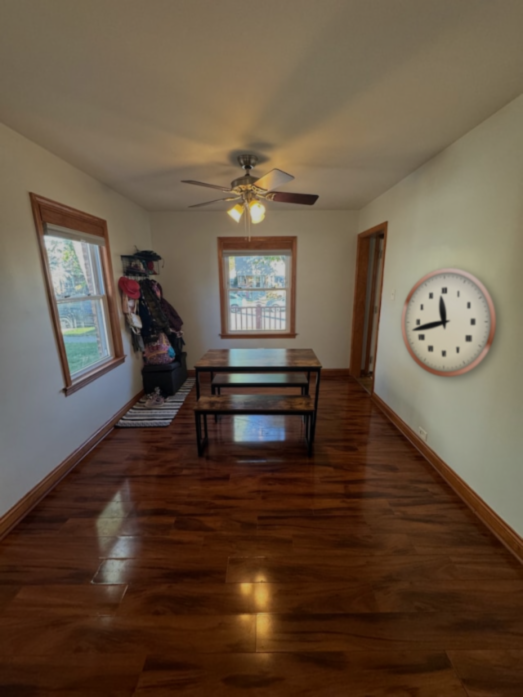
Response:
11,43
